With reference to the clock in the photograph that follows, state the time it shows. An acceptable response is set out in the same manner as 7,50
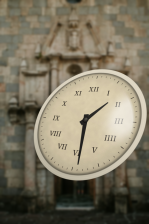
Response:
1,29
